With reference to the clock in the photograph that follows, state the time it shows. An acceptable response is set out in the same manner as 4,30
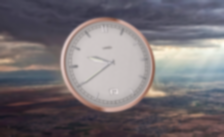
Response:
9,40
